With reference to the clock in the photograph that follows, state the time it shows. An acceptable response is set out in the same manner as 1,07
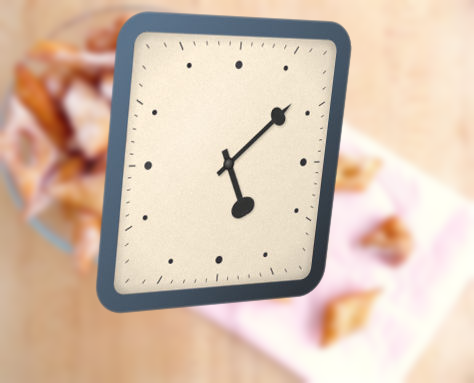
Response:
5,08
